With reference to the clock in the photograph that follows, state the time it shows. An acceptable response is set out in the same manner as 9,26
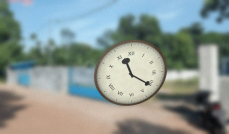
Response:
11,21
